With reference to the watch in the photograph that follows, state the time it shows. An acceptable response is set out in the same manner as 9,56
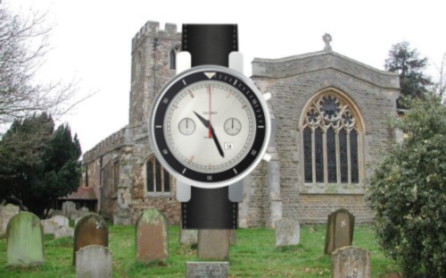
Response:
10,26
